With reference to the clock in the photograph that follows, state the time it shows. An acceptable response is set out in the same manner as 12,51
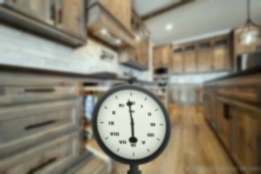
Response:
5,59
